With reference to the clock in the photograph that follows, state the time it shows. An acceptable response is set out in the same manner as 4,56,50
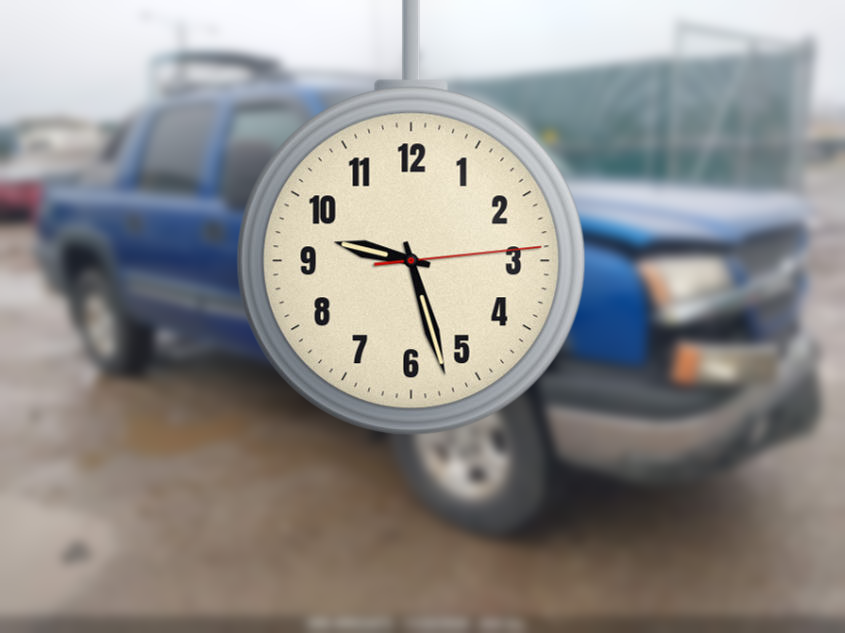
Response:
9,27,14
